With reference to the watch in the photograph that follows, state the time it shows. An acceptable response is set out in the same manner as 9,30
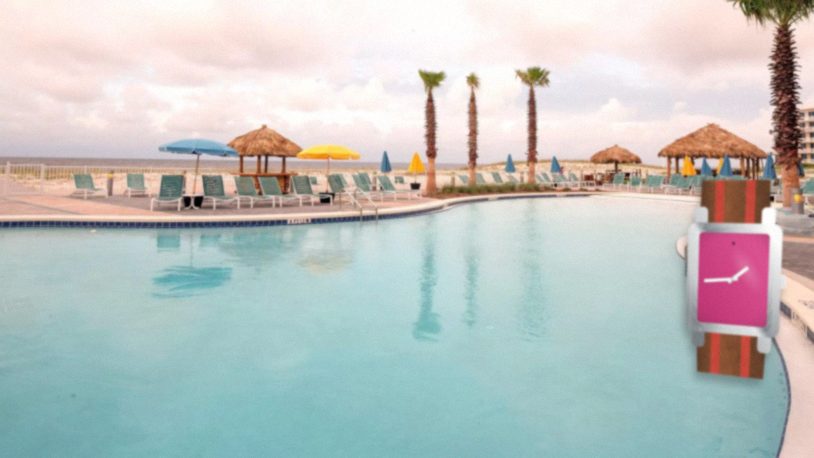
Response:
1,44
